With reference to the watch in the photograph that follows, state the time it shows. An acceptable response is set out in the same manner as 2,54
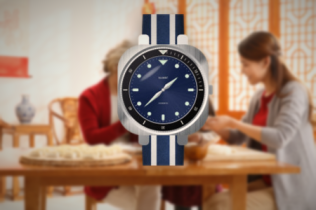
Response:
1,38
